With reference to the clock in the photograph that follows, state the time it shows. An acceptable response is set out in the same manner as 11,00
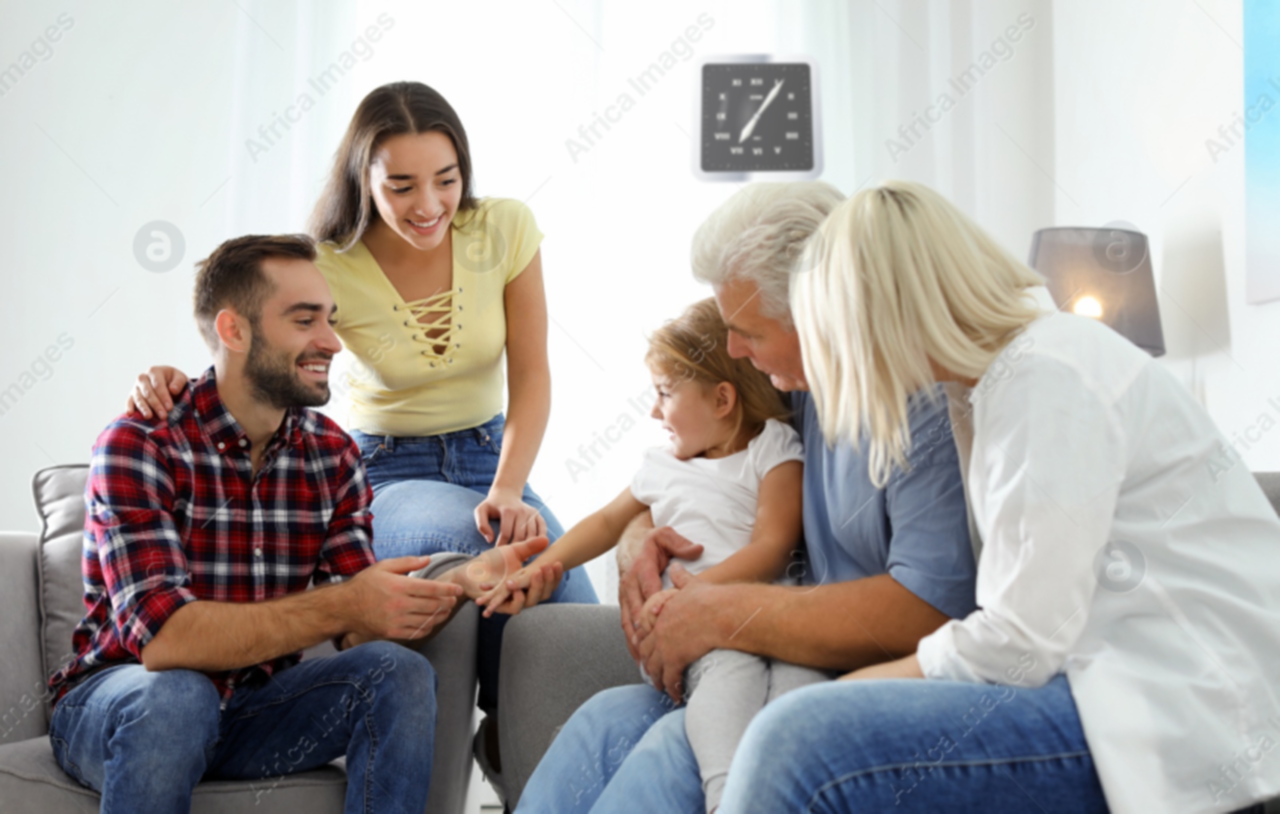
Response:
7,06
